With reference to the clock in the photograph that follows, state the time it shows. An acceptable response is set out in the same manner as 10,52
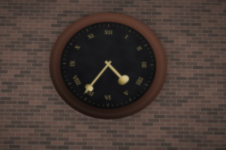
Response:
4,36
